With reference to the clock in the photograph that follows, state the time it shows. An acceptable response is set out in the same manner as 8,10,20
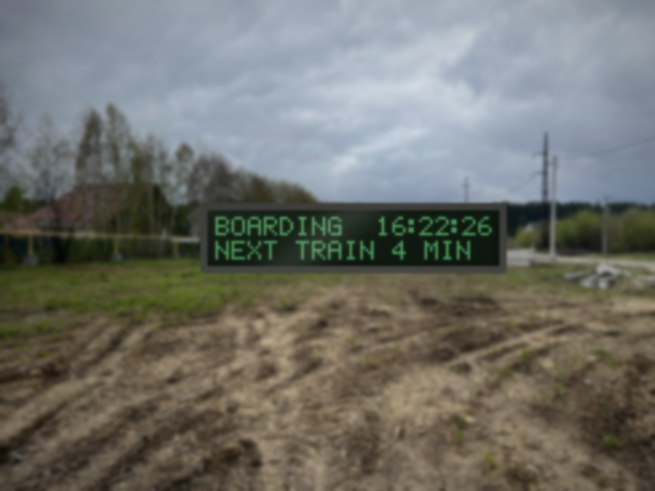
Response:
16,22,26
